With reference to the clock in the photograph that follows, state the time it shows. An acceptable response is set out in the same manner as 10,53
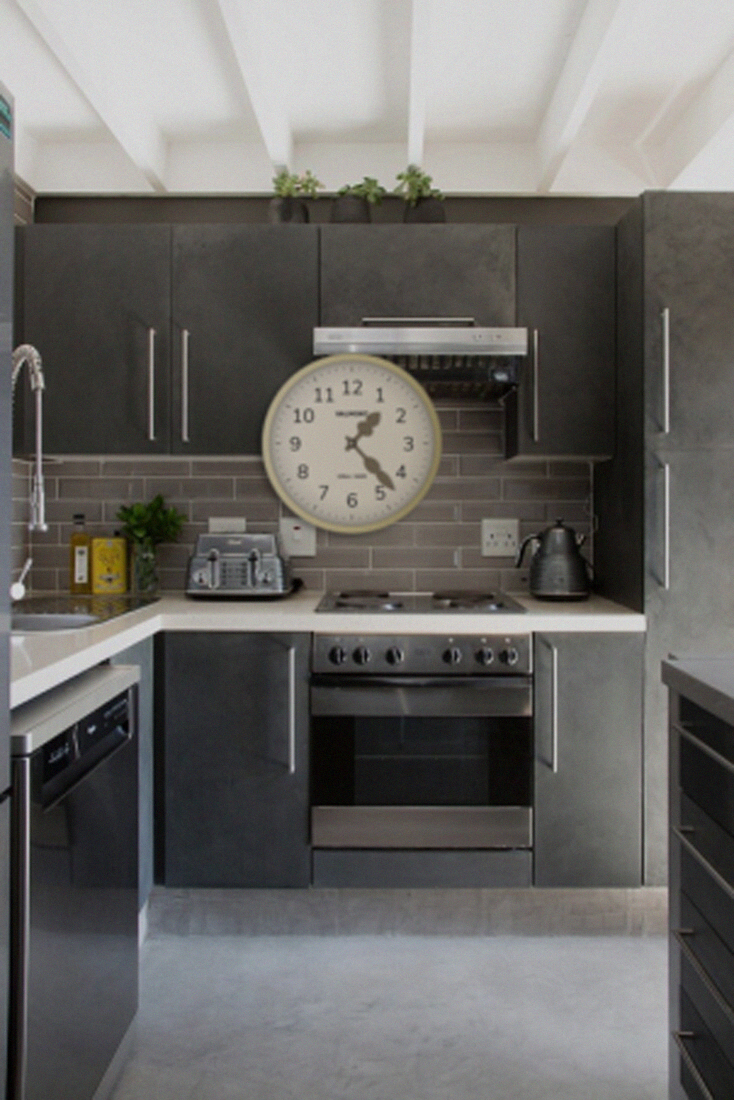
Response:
1,23
